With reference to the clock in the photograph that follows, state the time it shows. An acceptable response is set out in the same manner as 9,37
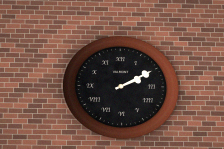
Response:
2,10
